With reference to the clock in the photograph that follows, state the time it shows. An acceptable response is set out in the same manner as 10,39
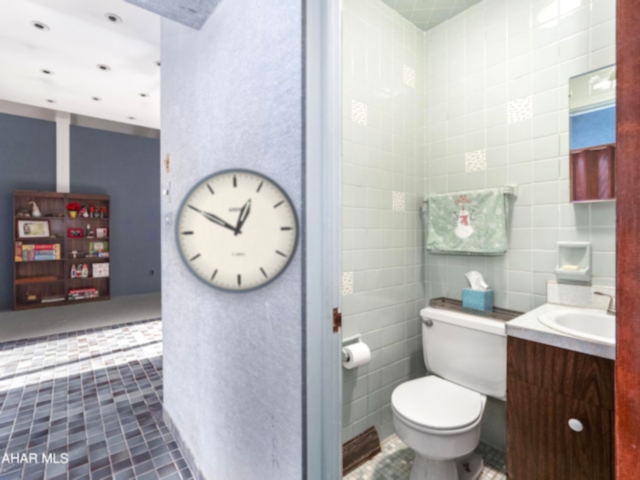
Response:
12,50
